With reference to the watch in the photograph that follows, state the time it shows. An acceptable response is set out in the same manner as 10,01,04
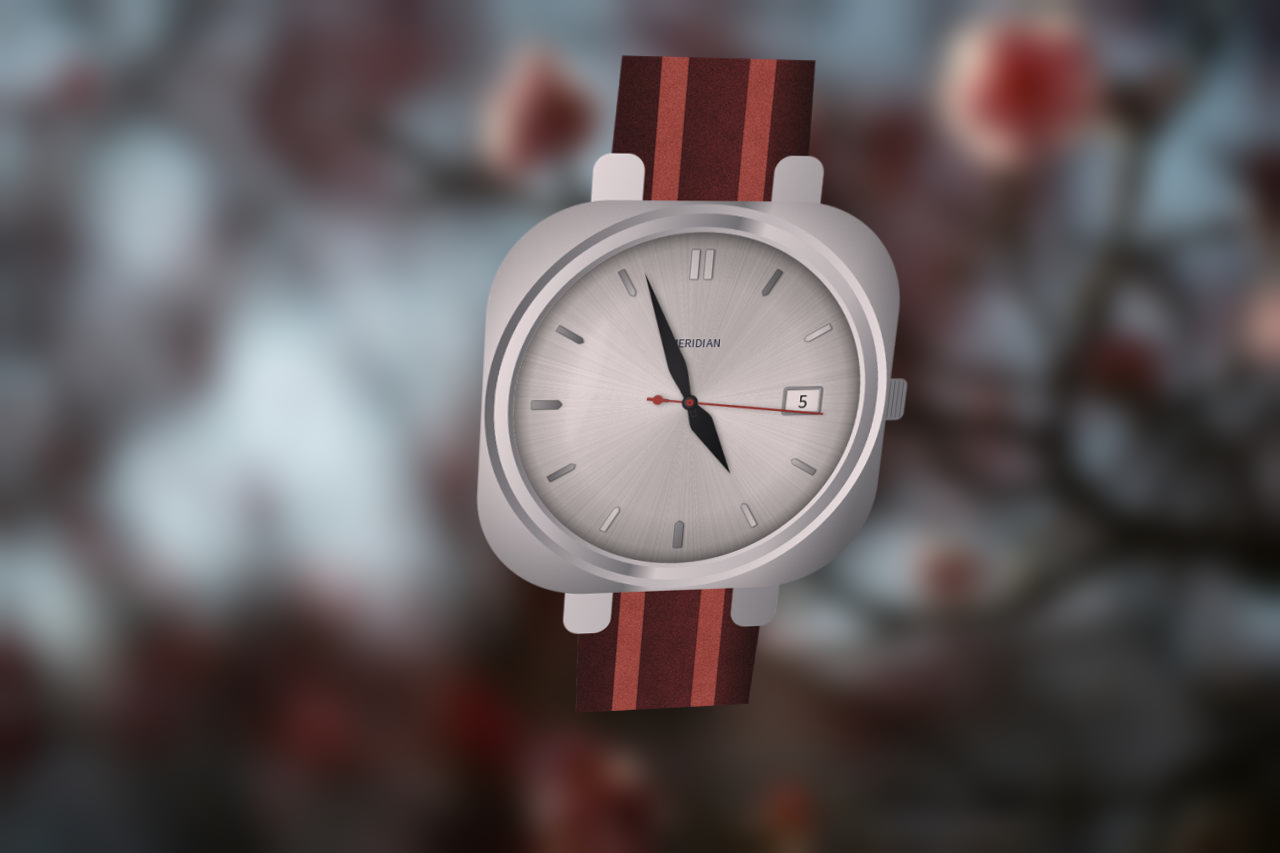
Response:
4,56,16
